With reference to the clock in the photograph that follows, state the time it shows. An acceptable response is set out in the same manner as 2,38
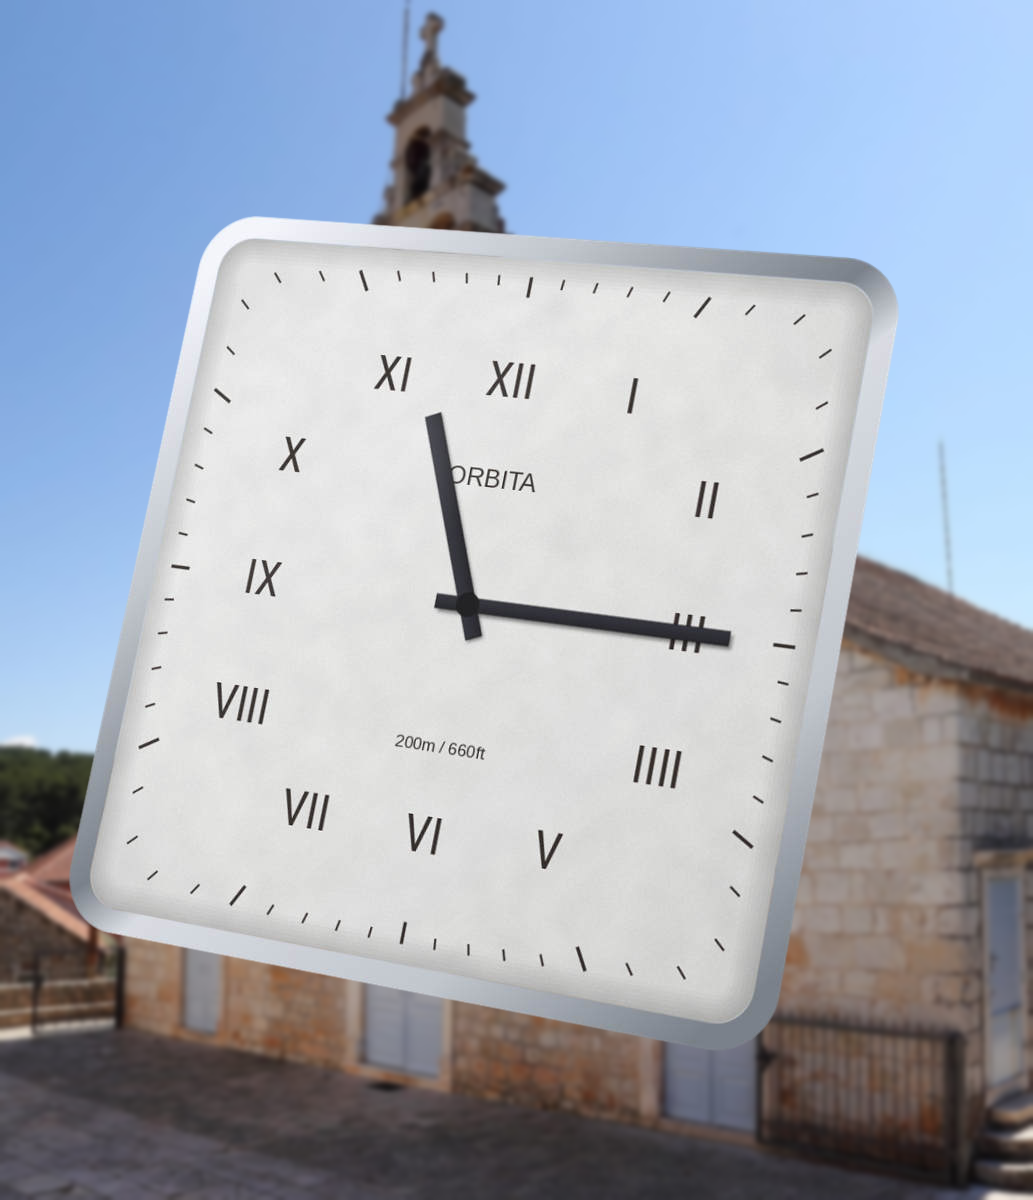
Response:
11,15
